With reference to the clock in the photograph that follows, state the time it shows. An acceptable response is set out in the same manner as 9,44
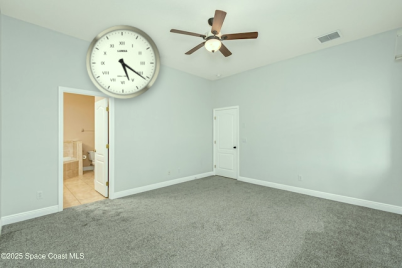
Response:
5,21
